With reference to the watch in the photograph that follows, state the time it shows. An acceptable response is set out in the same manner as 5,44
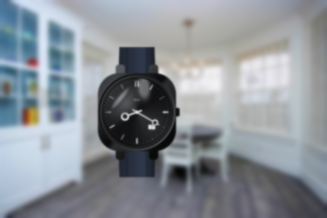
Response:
8,20
